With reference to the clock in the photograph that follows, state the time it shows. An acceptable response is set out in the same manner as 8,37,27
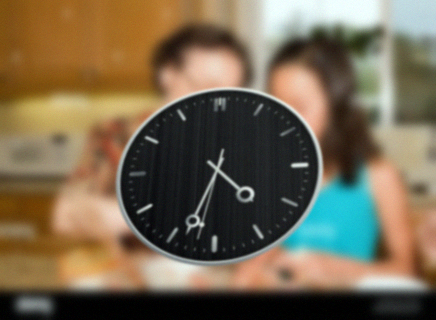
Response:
4,33,32
